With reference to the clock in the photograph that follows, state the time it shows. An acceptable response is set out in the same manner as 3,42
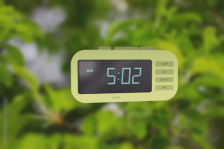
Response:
5,02
